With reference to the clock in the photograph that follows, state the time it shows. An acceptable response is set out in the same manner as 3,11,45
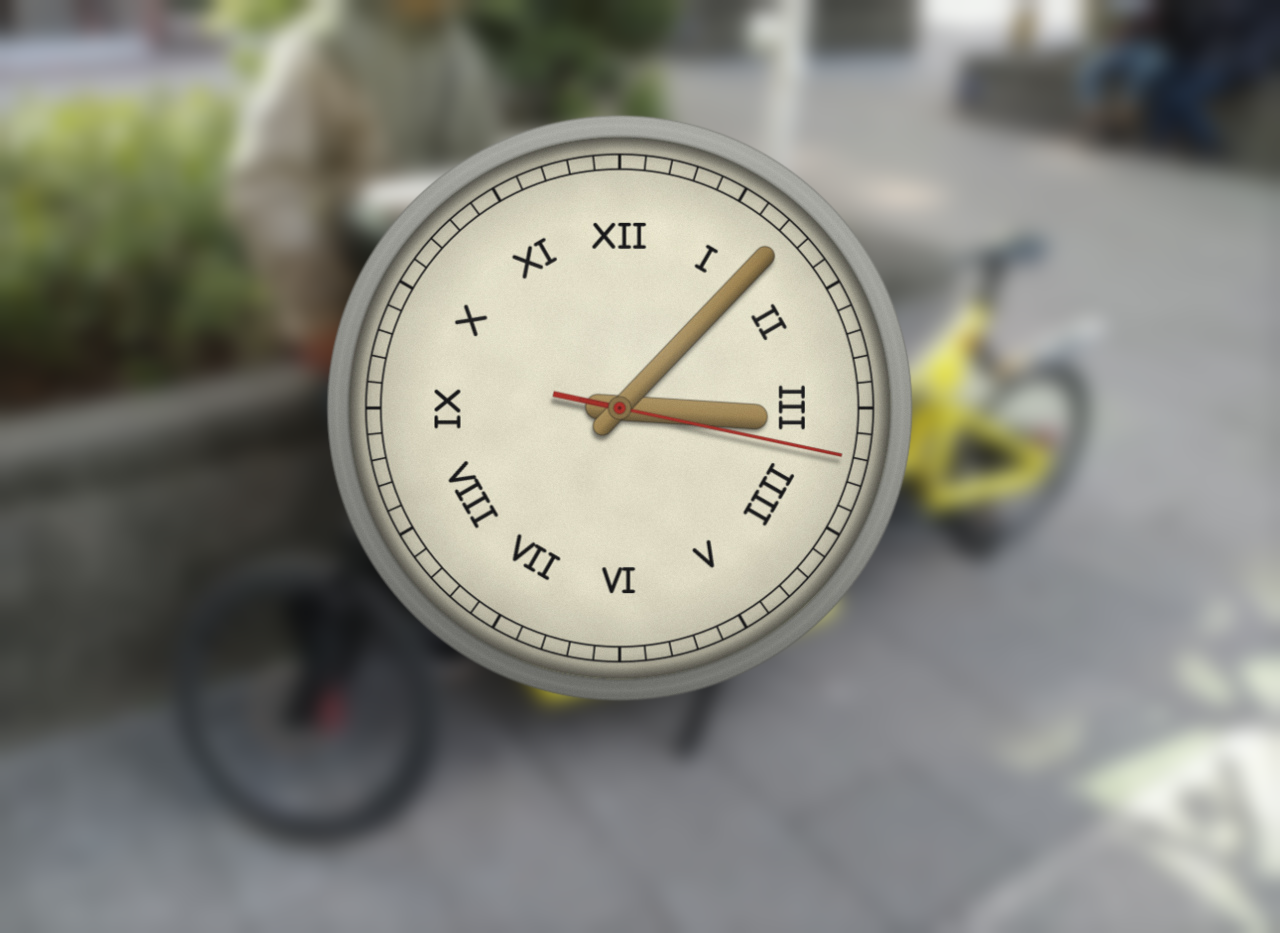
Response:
3,07,17
